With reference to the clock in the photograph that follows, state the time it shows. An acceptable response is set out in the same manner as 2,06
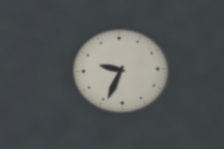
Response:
9,34
